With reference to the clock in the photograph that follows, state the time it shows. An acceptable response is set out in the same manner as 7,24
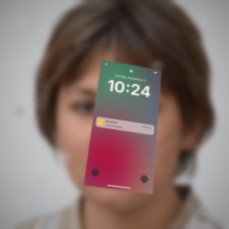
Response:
10,24
